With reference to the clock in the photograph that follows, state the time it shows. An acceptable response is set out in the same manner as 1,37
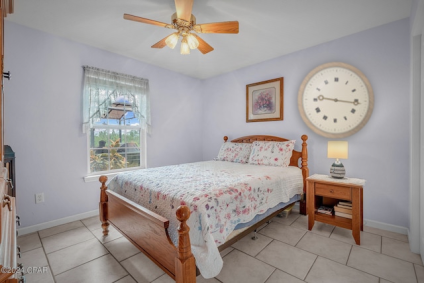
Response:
9,16
